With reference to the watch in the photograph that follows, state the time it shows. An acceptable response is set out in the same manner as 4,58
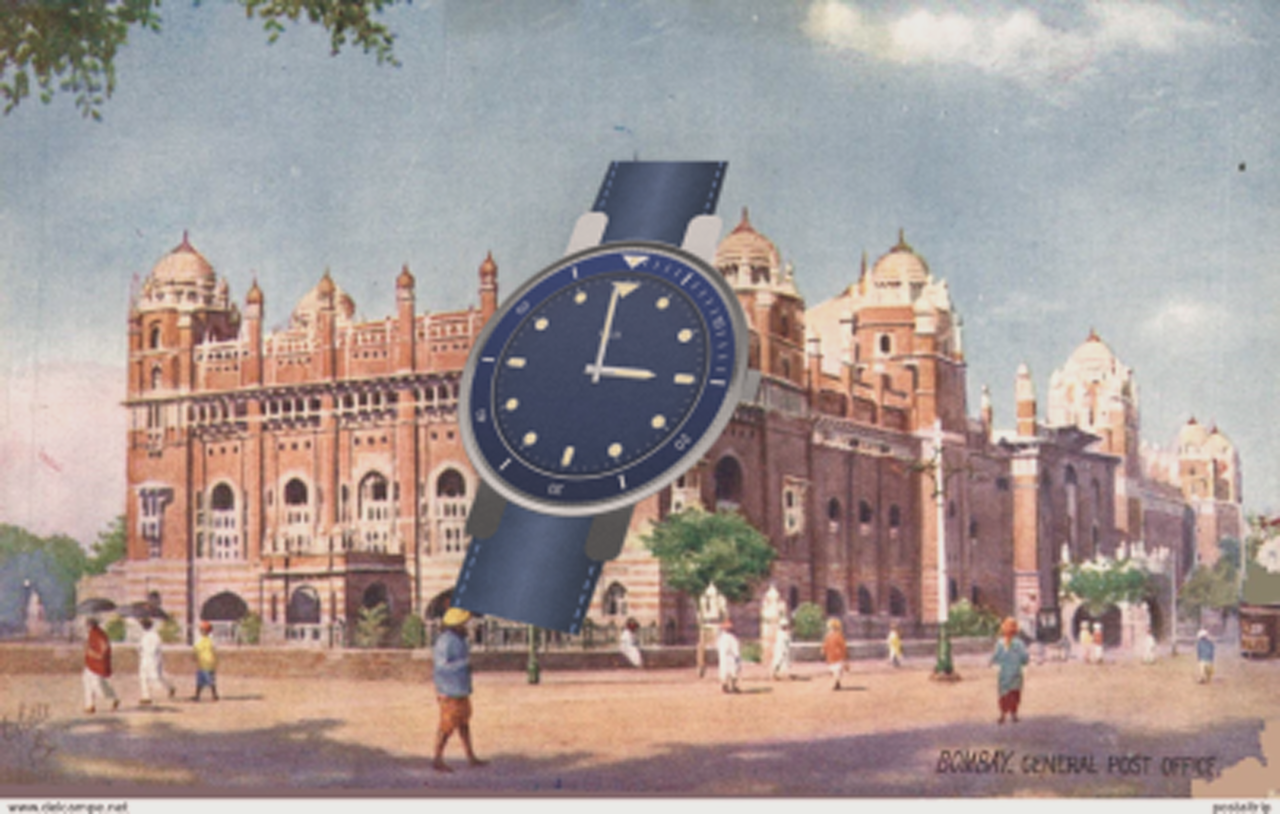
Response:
2,59
